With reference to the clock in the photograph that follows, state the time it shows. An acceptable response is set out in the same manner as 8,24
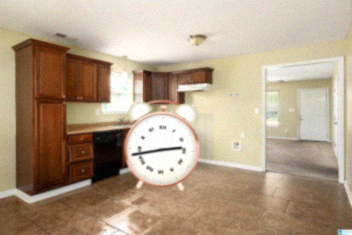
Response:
2,43
